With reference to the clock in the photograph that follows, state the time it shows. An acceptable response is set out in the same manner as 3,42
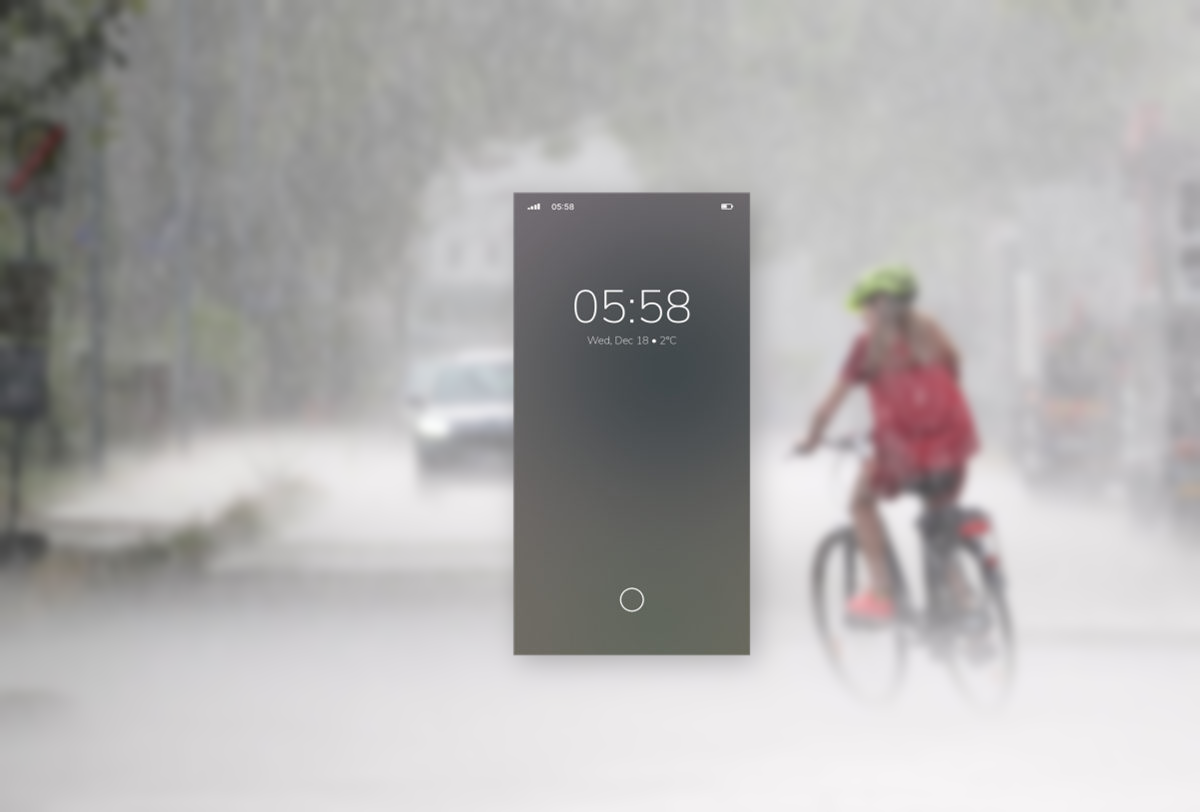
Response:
5,58
